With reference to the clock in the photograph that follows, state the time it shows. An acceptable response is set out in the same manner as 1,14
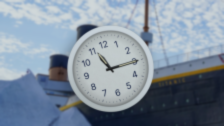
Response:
11,15
